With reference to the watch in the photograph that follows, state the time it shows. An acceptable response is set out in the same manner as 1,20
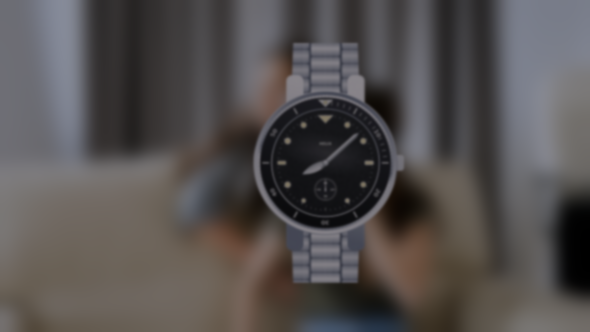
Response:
8,08
